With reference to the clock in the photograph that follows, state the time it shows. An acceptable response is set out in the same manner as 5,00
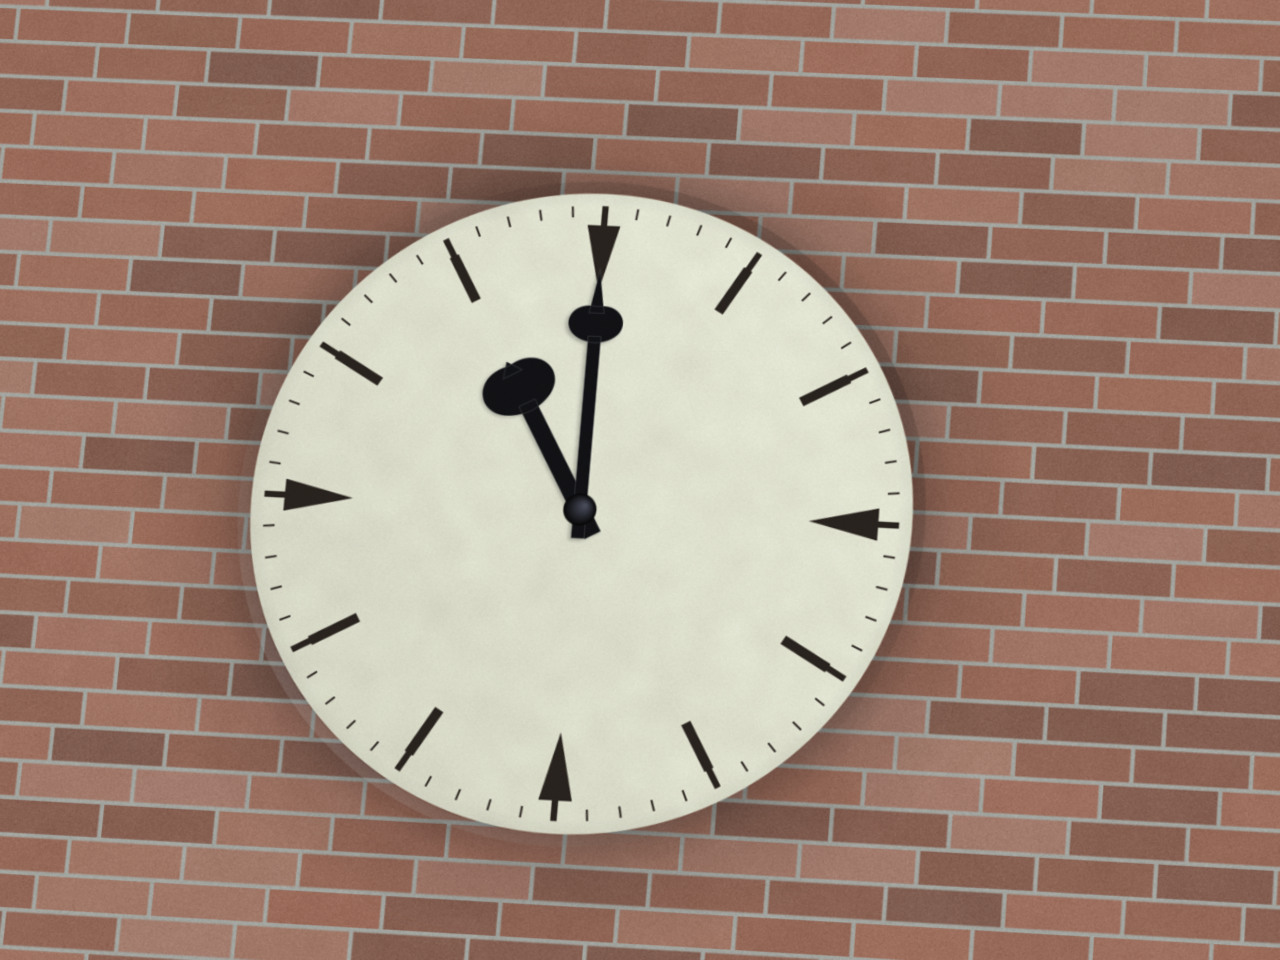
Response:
11,00
